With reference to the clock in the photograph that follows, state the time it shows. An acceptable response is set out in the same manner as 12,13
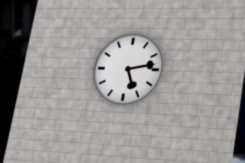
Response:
5,13
